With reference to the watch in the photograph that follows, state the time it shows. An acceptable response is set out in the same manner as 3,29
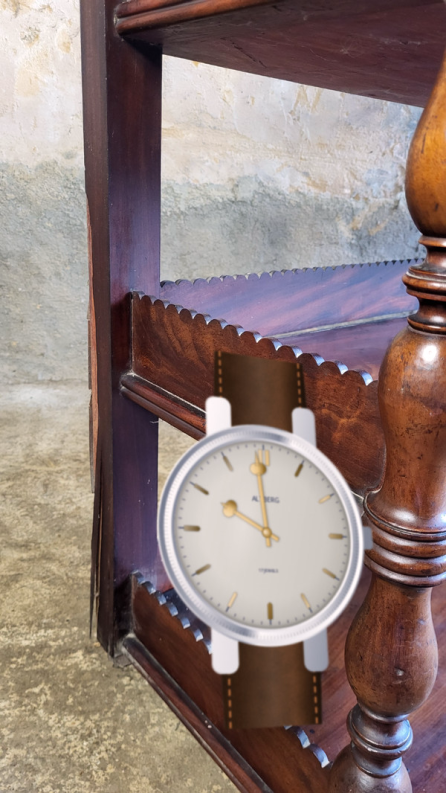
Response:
9,59
